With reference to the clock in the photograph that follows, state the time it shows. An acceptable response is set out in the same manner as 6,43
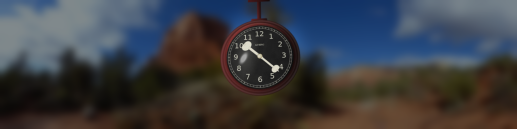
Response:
10,22
